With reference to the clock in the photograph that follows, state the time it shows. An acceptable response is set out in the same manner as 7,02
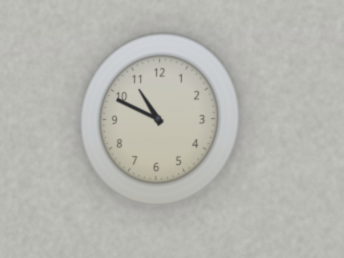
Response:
10,49
